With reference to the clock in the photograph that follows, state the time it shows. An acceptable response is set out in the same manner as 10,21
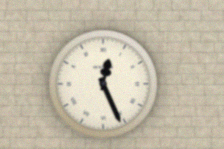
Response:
12,26
